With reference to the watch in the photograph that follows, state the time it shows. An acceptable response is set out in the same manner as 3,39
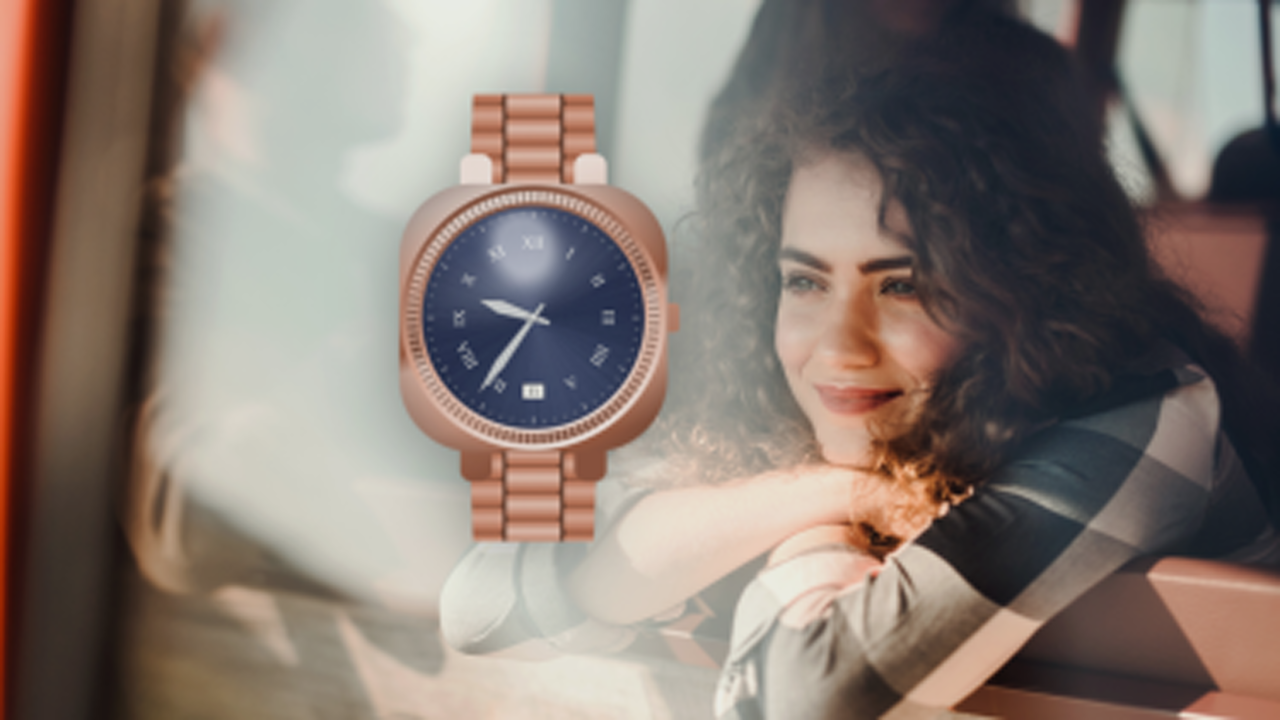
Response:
9,36
